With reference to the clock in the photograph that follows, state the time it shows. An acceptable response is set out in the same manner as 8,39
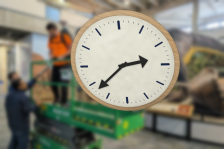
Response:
2,38
